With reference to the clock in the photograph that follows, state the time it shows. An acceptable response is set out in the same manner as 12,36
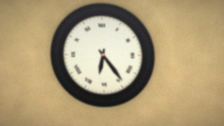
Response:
6,24
